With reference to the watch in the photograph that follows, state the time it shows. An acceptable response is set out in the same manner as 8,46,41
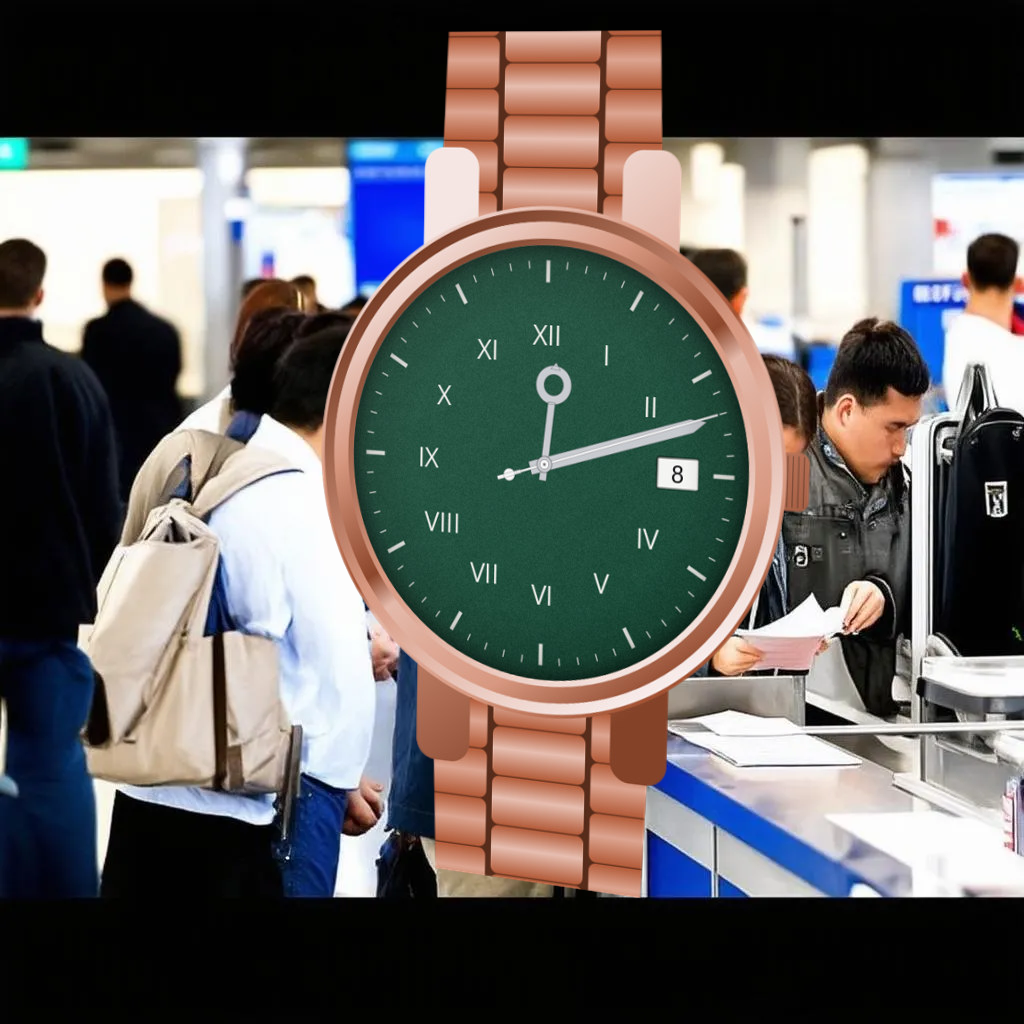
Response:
12,12,12
